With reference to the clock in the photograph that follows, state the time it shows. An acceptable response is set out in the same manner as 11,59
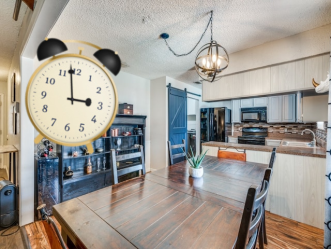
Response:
2,58
